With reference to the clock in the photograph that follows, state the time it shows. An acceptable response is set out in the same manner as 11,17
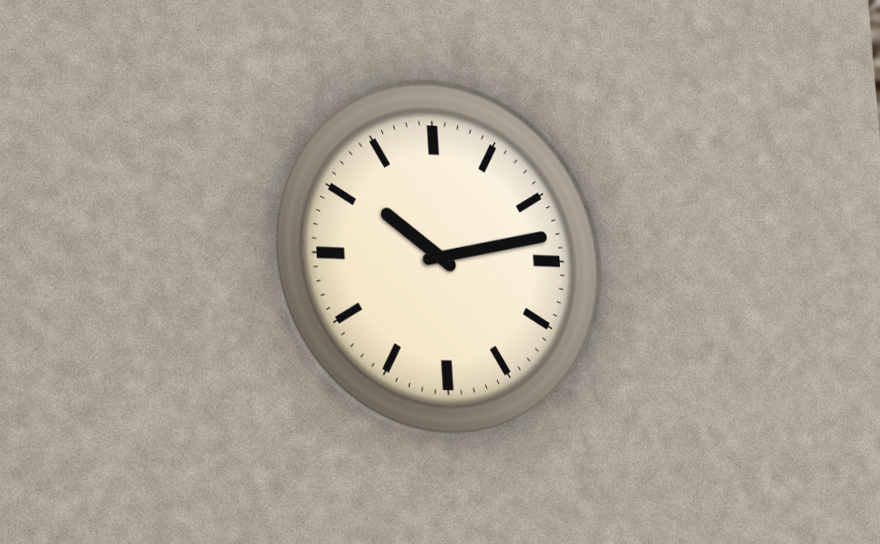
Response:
10,13
